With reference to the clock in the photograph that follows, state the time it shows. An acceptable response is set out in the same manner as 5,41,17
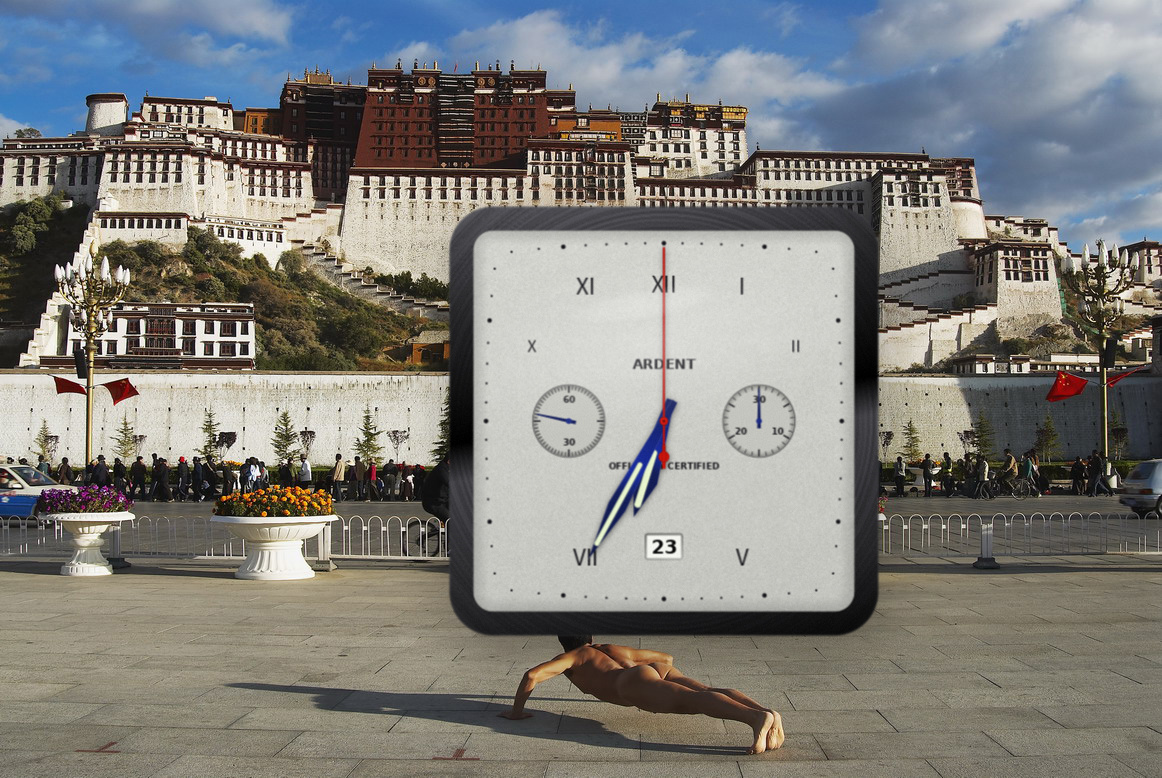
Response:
6,34,47
